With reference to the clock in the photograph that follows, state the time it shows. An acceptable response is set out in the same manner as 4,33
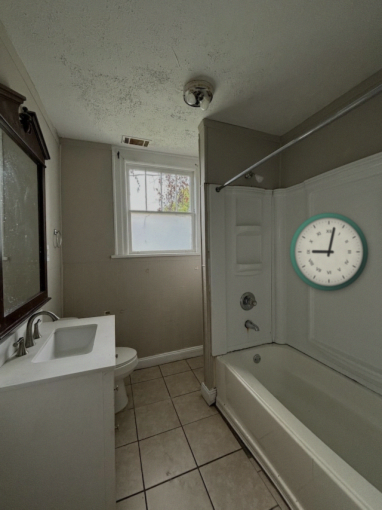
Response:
9,02
